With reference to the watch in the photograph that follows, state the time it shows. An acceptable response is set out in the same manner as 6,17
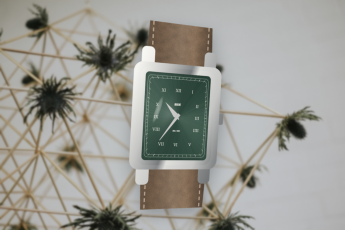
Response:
10,36
